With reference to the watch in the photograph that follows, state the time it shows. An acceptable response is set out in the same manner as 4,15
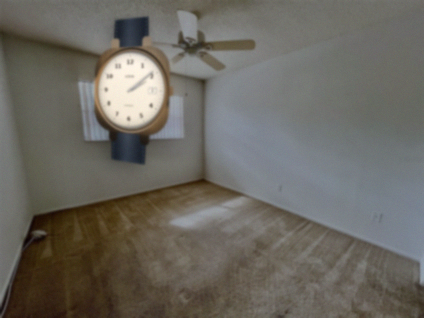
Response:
2,09
